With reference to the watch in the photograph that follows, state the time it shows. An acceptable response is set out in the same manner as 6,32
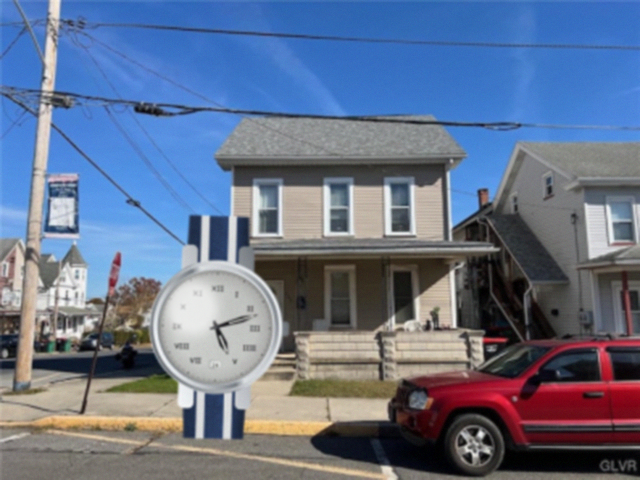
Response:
5,12
